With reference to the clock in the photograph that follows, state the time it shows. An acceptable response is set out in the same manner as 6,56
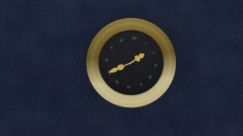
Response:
1,40
